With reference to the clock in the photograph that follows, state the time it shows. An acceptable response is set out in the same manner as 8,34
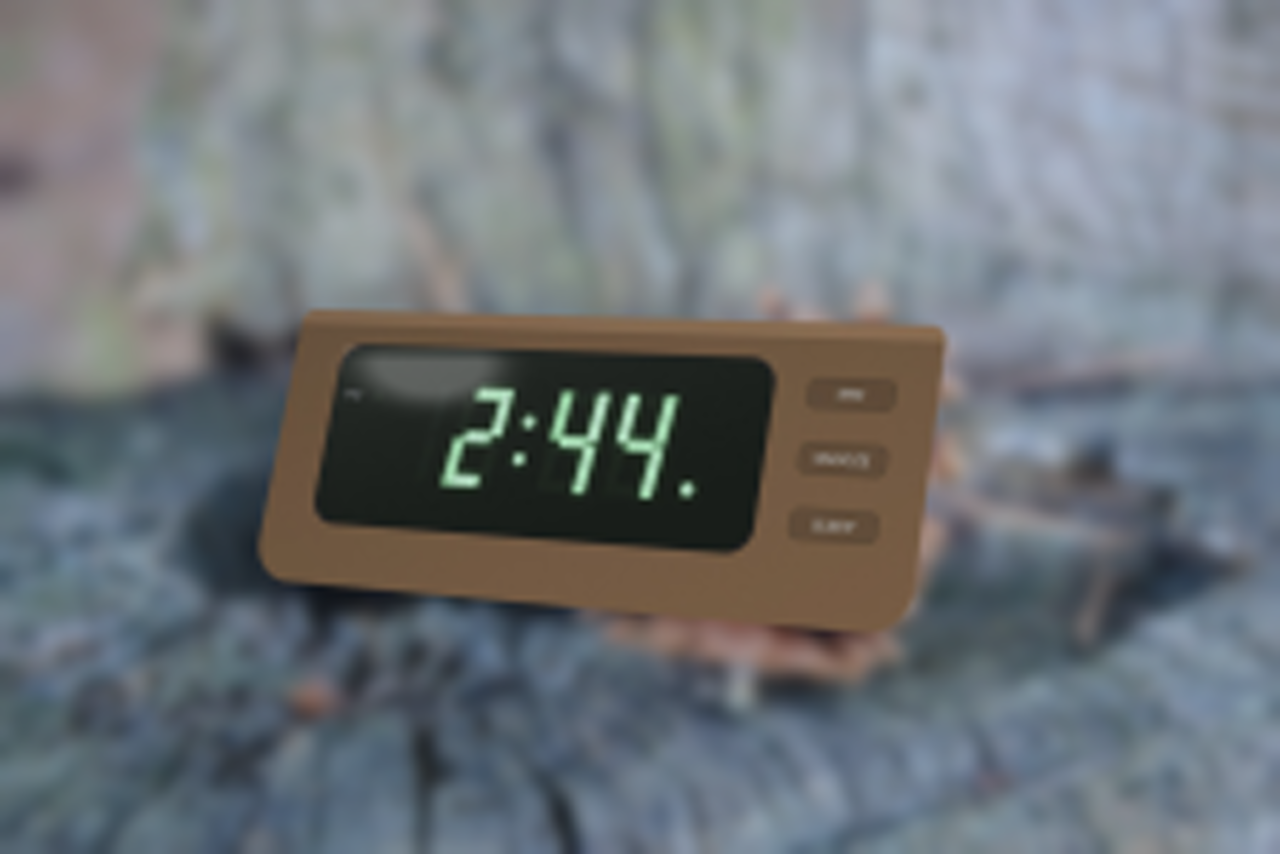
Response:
2,44
